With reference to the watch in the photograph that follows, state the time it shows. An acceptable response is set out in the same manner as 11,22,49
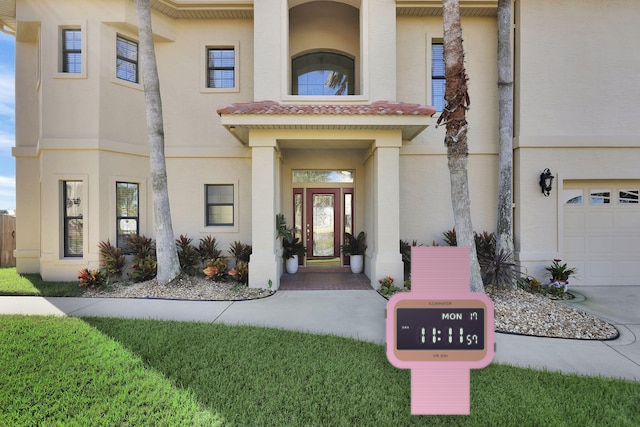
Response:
11,11,57
